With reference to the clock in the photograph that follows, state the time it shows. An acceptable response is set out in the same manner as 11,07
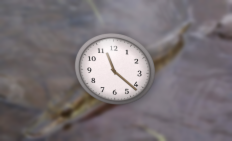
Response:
11,22
